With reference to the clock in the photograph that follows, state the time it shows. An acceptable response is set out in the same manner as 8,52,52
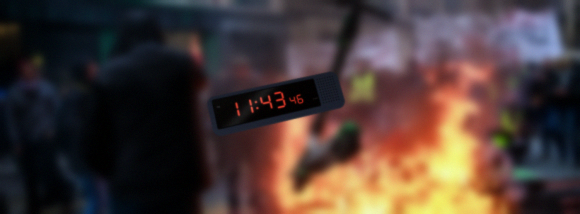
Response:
11,43,46
